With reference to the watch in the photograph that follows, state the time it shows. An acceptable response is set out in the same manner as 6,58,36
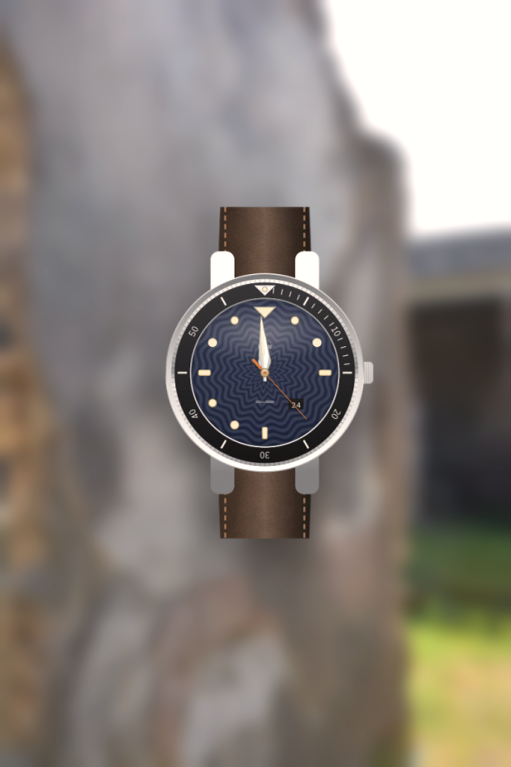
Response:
11,59,23
